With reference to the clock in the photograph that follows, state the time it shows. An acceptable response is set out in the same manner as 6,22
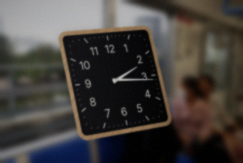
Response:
2,16
